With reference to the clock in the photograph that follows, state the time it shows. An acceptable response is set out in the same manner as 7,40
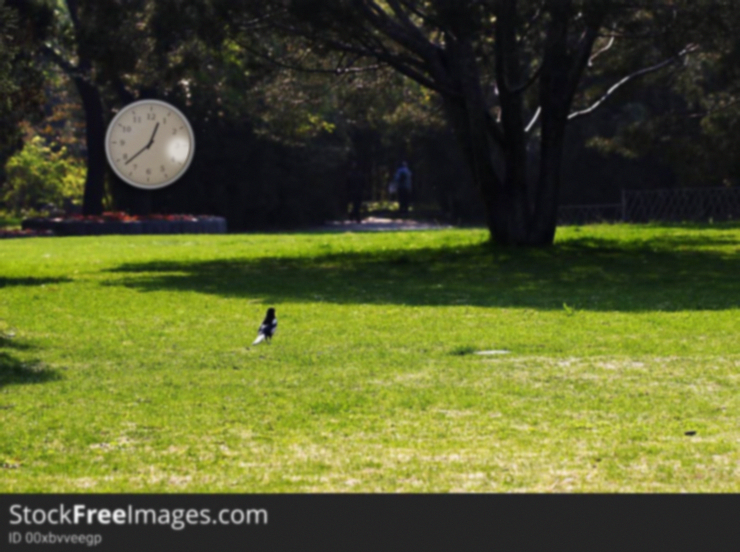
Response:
12,38
